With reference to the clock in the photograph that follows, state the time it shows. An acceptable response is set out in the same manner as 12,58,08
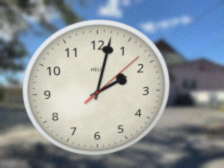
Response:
2,02,08
